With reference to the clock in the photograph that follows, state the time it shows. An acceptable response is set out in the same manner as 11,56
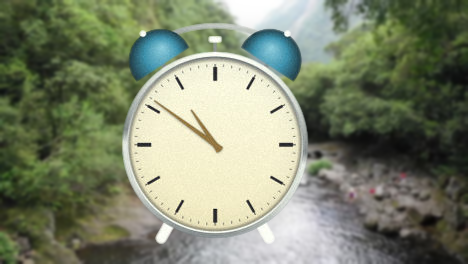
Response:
10,51
